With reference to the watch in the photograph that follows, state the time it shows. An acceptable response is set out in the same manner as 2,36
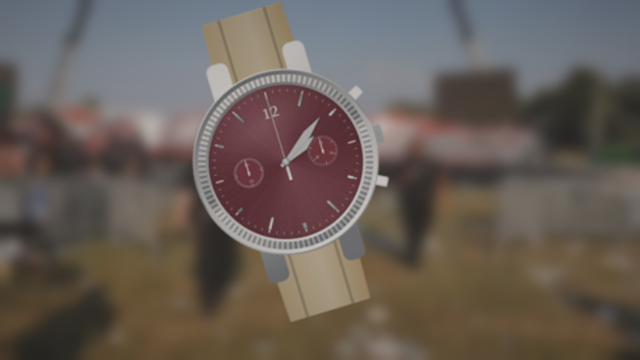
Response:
2,09
